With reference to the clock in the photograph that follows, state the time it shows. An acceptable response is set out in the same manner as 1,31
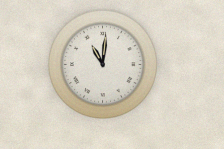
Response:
11,01
